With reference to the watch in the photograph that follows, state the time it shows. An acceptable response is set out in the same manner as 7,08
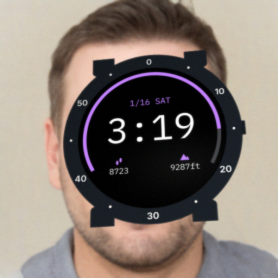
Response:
3,19
